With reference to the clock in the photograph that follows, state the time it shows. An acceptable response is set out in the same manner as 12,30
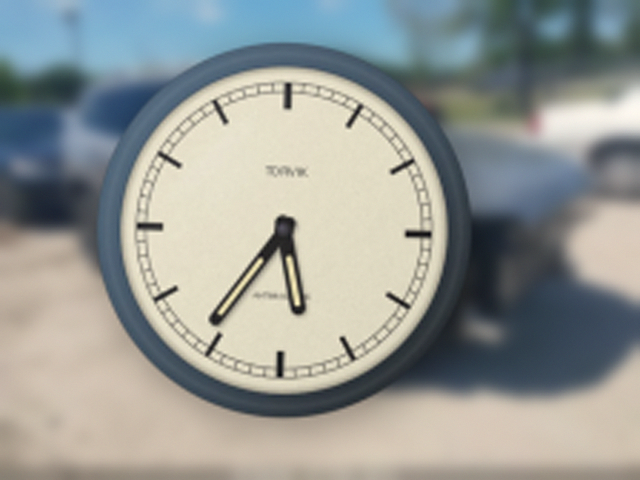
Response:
5,36
